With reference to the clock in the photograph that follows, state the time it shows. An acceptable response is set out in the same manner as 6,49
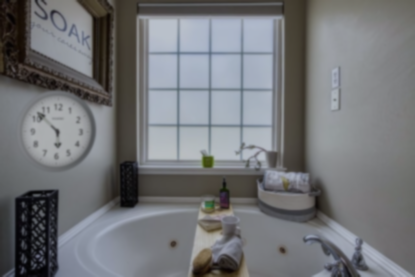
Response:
5,52
